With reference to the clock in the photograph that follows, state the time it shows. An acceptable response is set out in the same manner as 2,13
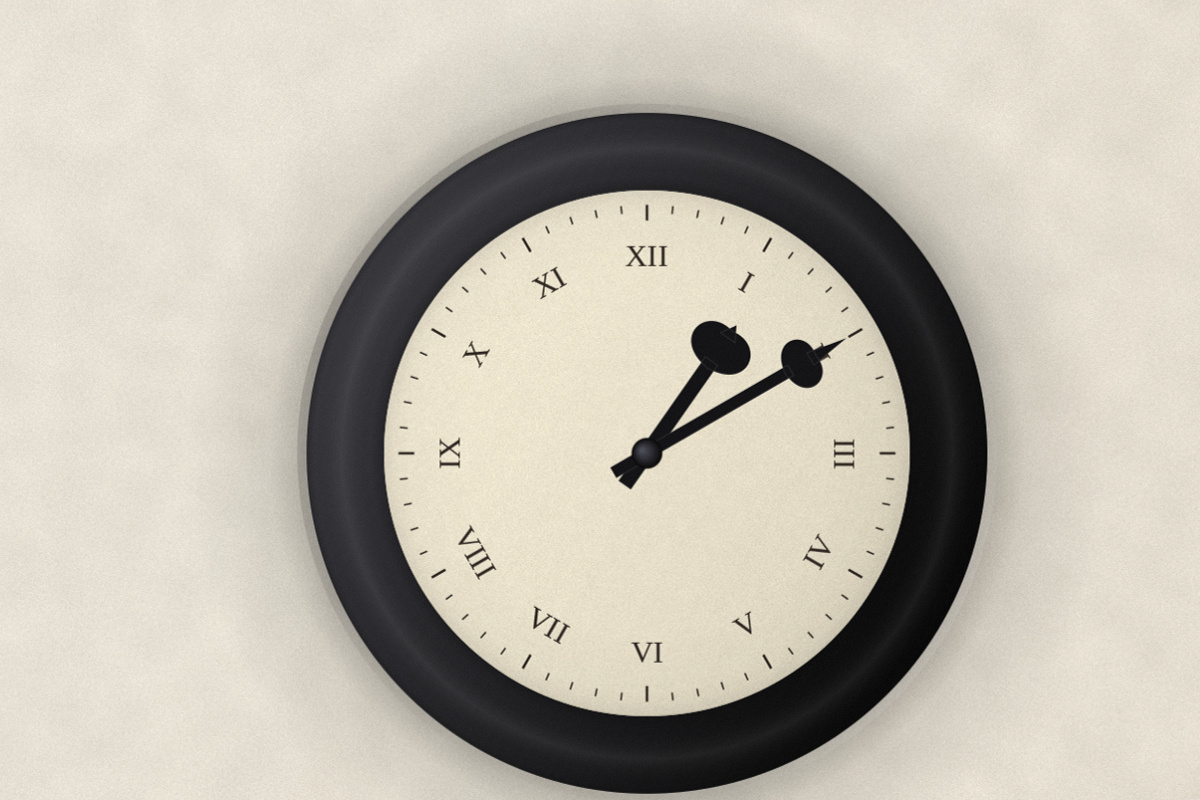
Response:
1,10
